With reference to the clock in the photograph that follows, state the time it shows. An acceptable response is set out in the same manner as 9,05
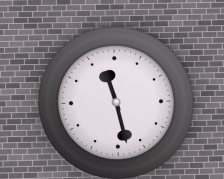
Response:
11,28
